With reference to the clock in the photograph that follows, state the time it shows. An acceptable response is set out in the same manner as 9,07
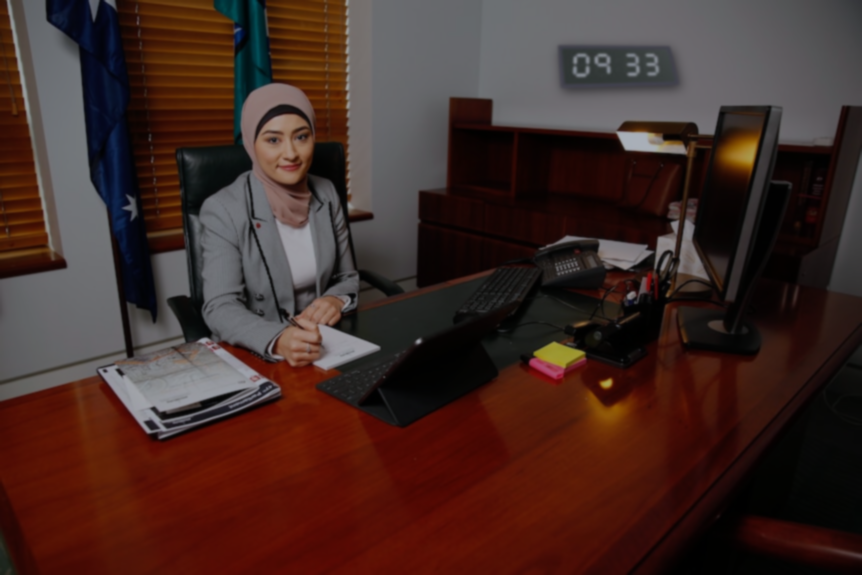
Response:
9,33
